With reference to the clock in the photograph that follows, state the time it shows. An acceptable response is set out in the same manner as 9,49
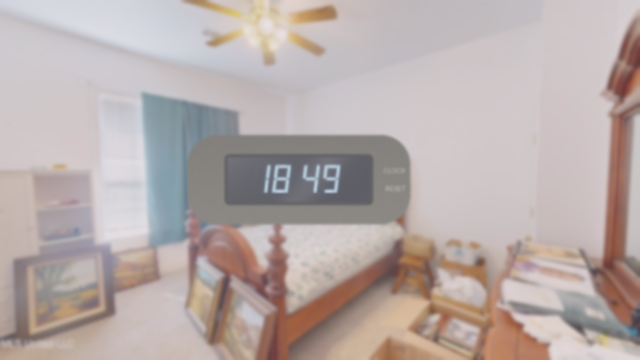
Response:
18,49
